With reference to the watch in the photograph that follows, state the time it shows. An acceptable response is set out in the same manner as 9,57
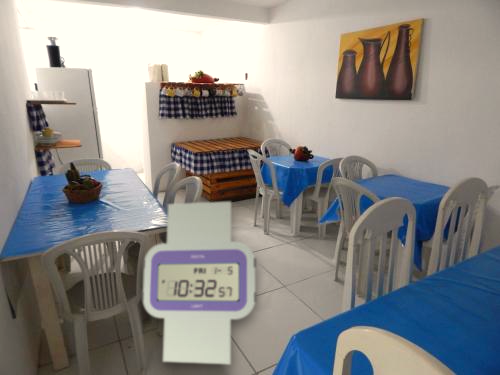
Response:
10,32
